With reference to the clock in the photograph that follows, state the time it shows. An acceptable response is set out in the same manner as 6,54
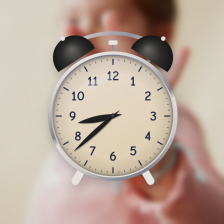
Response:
8,38
